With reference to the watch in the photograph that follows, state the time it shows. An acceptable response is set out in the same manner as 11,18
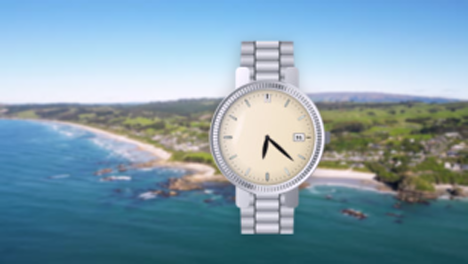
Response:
6,22
